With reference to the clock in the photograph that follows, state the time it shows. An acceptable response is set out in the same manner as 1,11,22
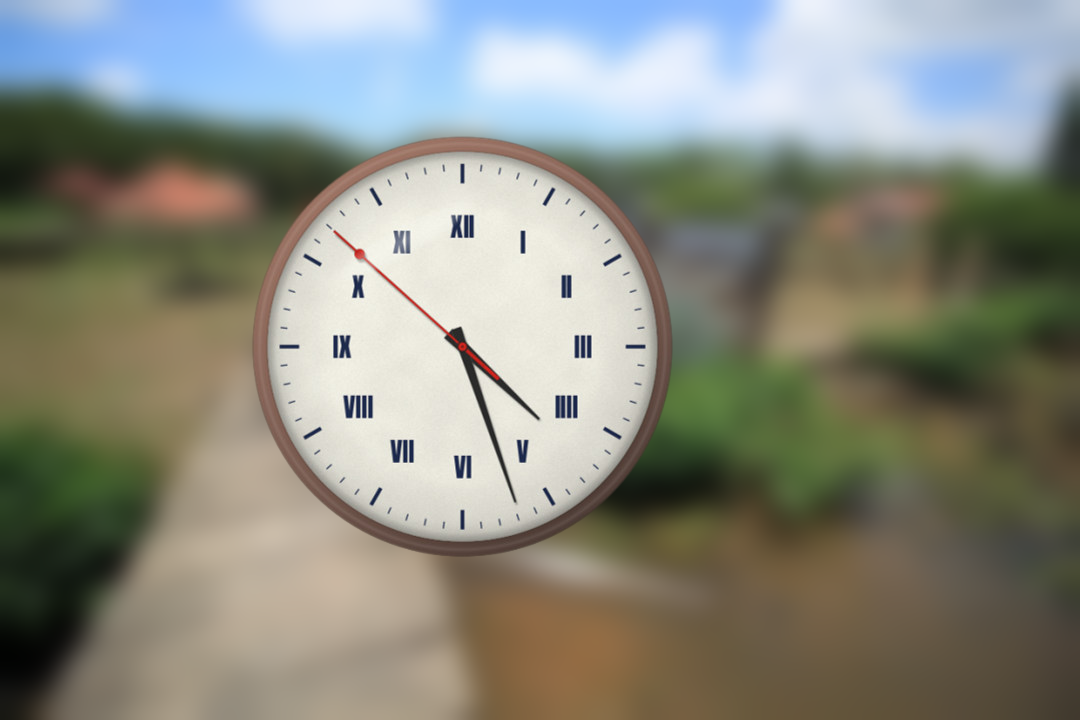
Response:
4,26,52
